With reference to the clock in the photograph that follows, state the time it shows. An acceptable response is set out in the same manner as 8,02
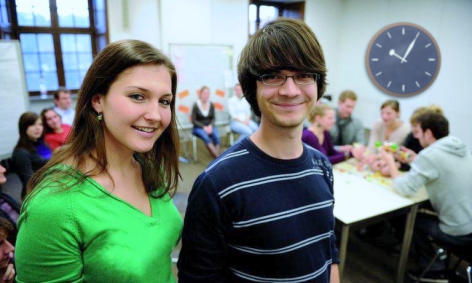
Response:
10,05
